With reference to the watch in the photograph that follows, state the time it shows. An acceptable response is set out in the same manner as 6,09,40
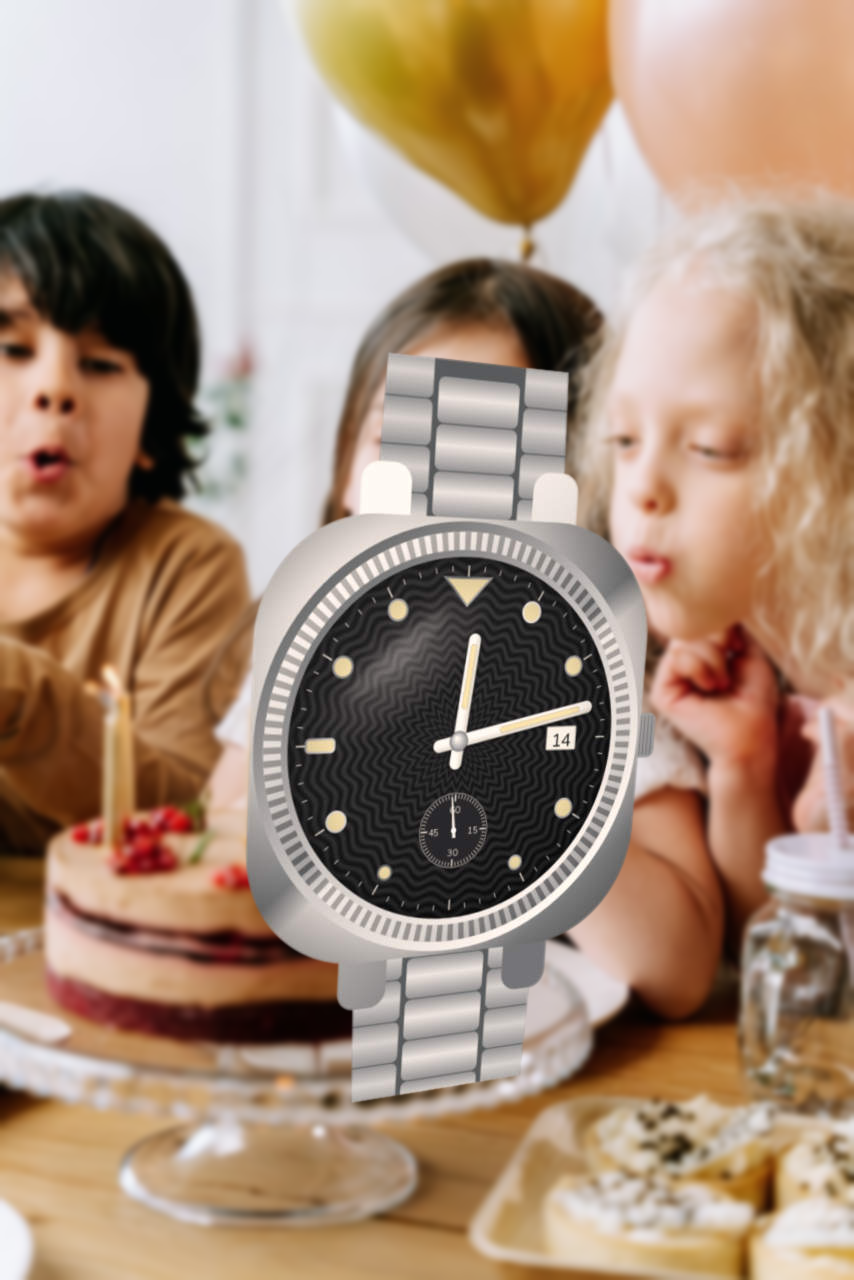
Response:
12,12,59
